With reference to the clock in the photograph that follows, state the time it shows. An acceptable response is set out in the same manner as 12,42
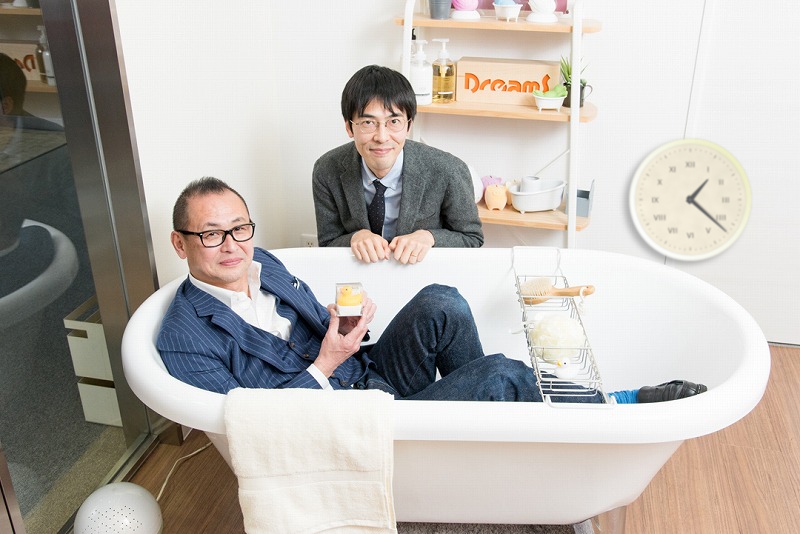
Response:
1,22
